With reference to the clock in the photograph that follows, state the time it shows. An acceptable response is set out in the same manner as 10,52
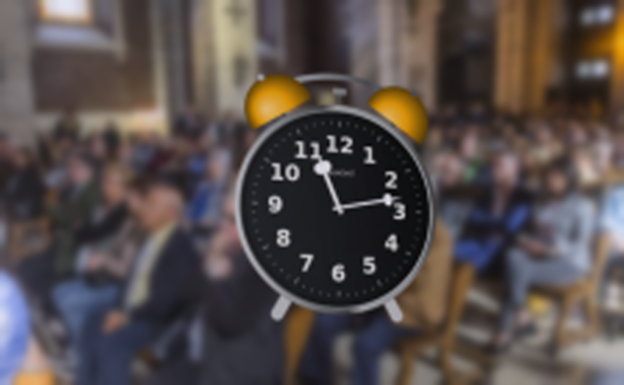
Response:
11,13
